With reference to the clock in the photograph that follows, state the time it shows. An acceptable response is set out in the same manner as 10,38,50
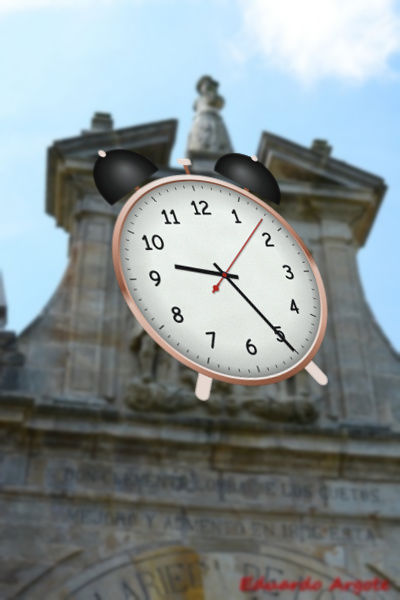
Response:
9,25,08
